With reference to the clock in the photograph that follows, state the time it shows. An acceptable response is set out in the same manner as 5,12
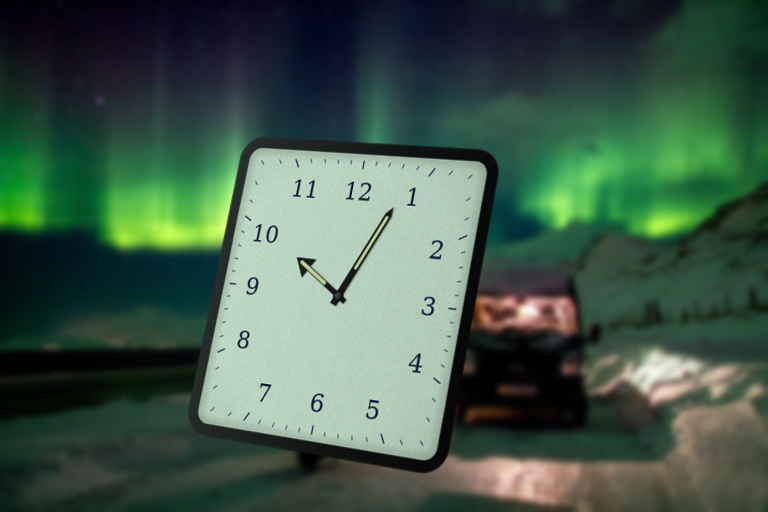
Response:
10,04
